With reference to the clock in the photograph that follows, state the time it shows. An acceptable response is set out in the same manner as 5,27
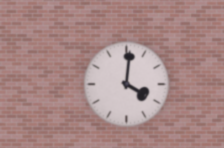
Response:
4,01
